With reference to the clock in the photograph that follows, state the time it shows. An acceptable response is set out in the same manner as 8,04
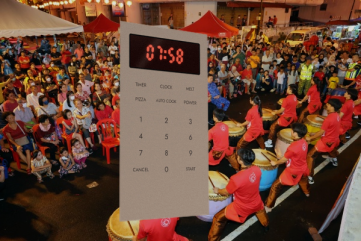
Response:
7,58
